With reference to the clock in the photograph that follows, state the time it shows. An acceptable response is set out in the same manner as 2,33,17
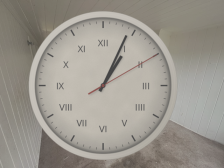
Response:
1,04,10
